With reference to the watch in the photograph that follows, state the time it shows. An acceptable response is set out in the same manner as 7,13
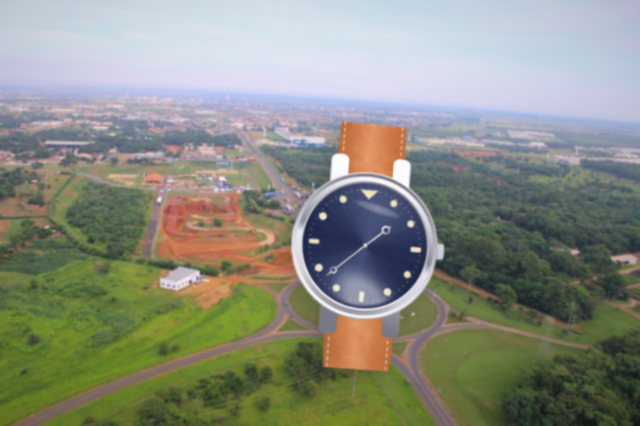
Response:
1,38
